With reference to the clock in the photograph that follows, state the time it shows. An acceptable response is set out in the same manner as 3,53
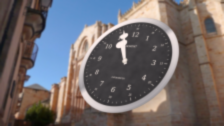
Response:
10,56
